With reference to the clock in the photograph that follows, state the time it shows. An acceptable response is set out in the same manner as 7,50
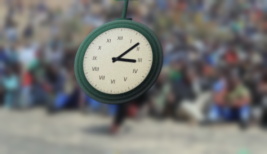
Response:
3,08
